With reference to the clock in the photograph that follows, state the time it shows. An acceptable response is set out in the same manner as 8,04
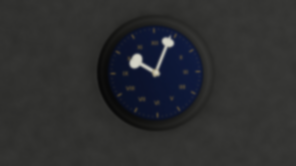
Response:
10,04
